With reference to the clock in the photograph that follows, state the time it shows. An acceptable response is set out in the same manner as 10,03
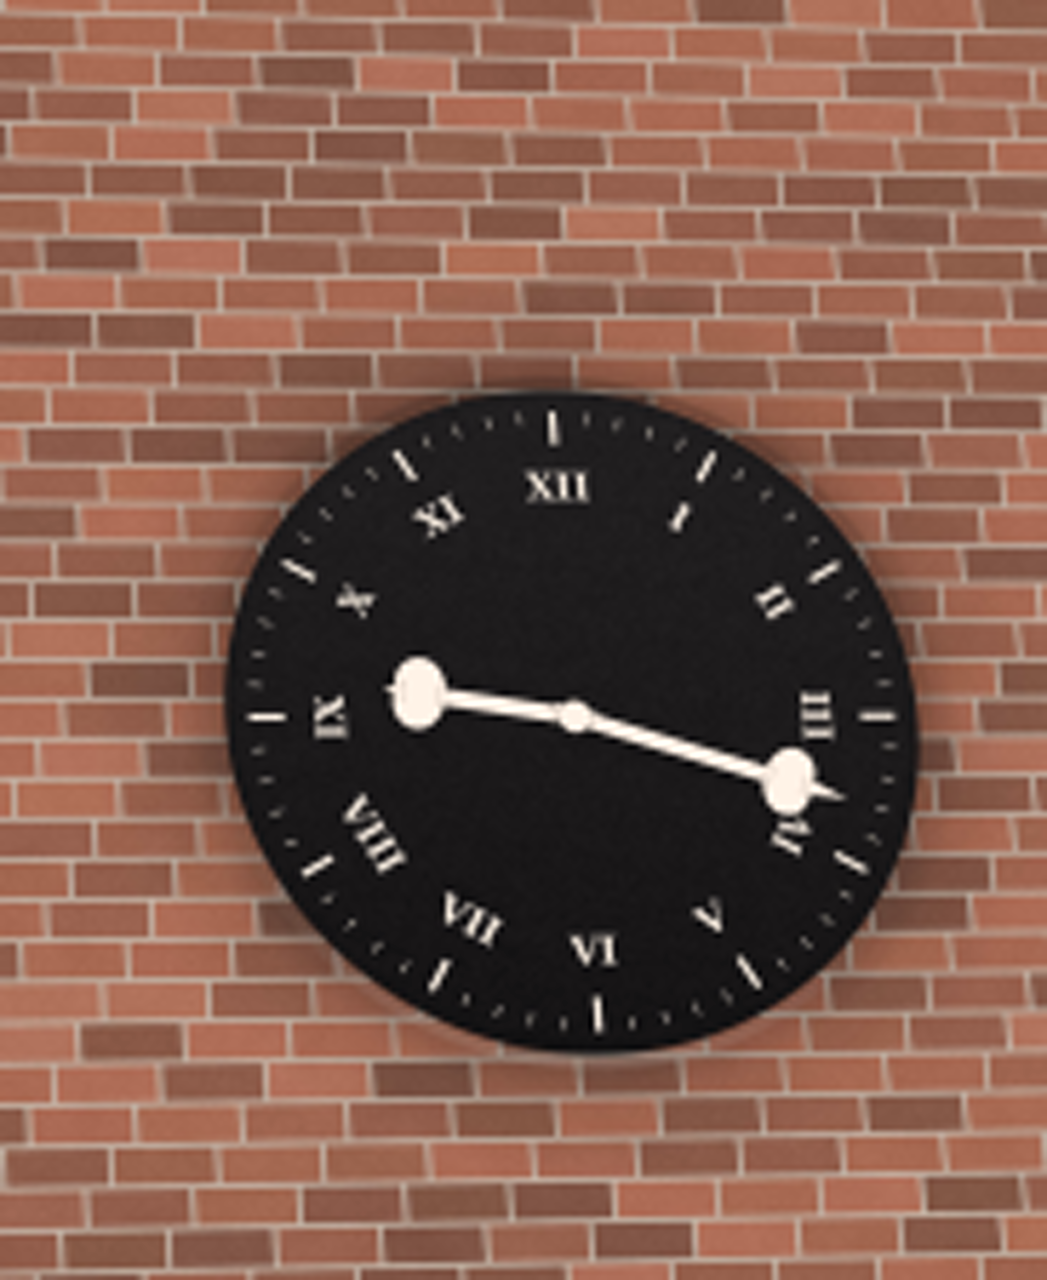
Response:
9,18
